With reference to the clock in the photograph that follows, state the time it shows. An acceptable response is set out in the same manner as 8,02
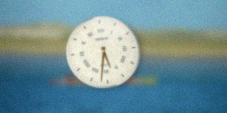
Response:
5,32
